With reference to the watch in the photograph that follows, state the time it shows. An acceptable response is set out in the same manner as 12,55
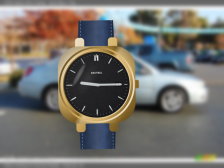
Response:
9,15
